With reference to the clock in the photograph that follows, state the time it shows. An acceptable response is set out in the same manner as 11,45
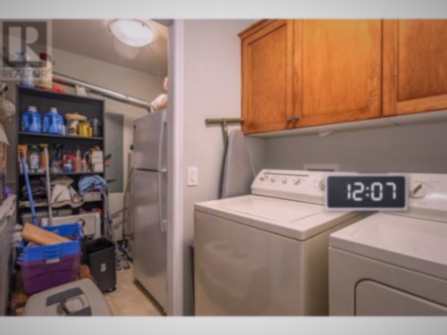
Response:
12,07
